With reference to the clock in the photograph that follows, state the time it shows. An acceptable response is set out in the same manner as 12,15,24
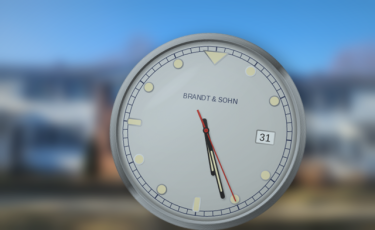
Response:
5,26,25
